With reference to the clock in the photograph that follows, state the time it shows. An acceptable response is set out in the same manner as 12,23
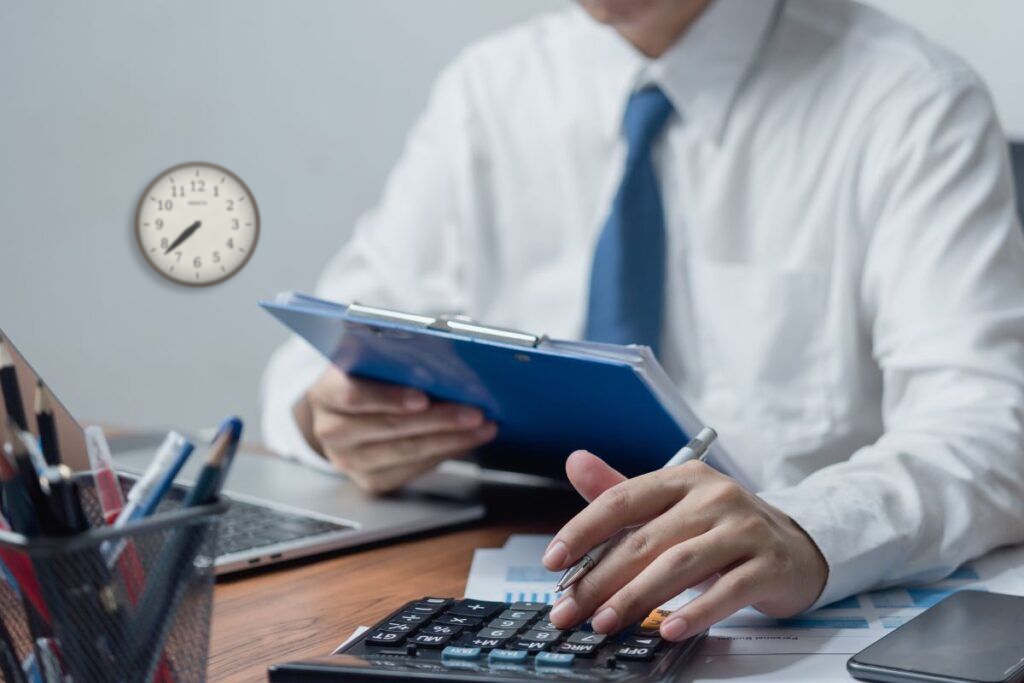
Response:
7,38
